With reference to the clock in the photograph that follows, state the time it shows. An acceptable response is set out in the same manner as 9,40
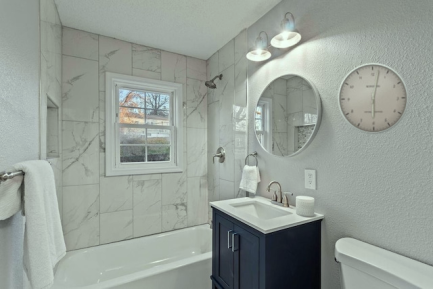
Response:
6,02
